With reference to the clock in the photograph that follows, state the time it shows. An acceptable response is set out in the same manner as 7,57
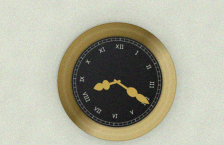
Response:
8,20
